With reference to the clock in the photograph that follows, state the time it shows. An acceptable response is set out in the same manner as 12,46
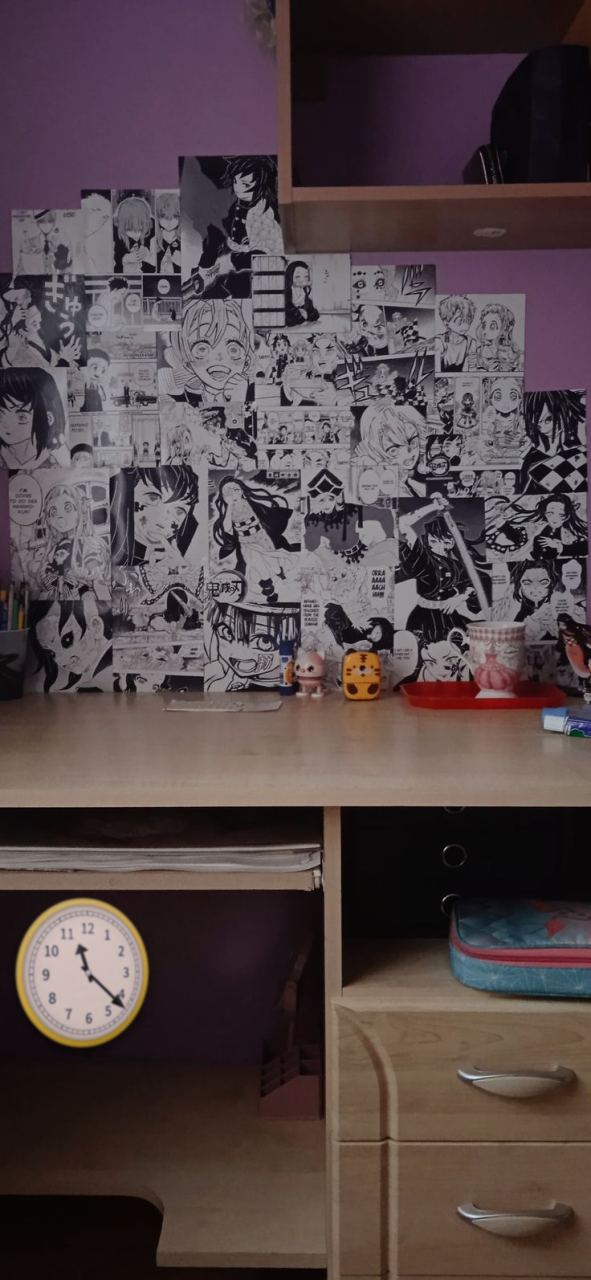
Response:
11,22
